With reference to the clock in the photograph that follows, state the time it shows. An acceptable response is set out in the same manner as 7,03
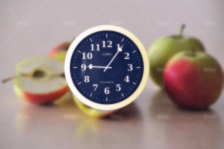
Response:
9,06
